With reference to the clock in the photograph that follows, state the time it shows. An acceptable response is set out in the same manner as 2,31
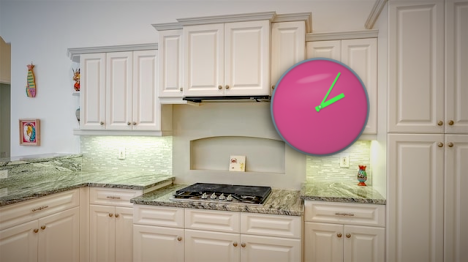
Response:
2,05
